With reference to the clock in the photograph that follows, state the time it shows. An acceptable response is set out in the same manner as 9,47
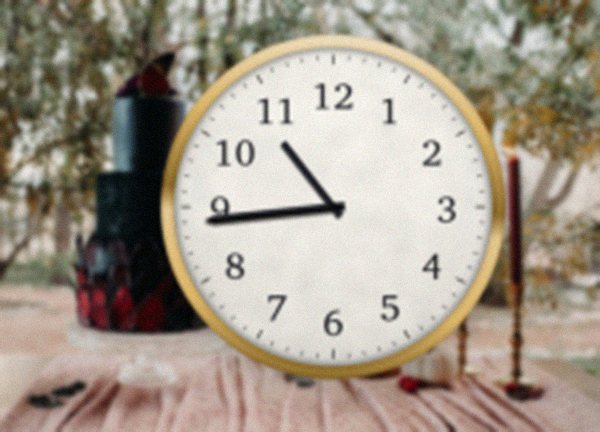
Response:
10,44
